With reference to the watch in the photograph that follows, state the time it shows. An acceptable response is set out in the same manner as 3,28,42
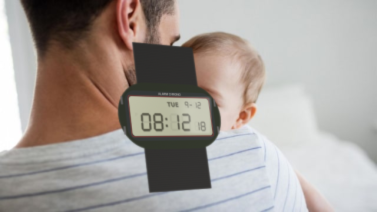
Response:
8,12,18
